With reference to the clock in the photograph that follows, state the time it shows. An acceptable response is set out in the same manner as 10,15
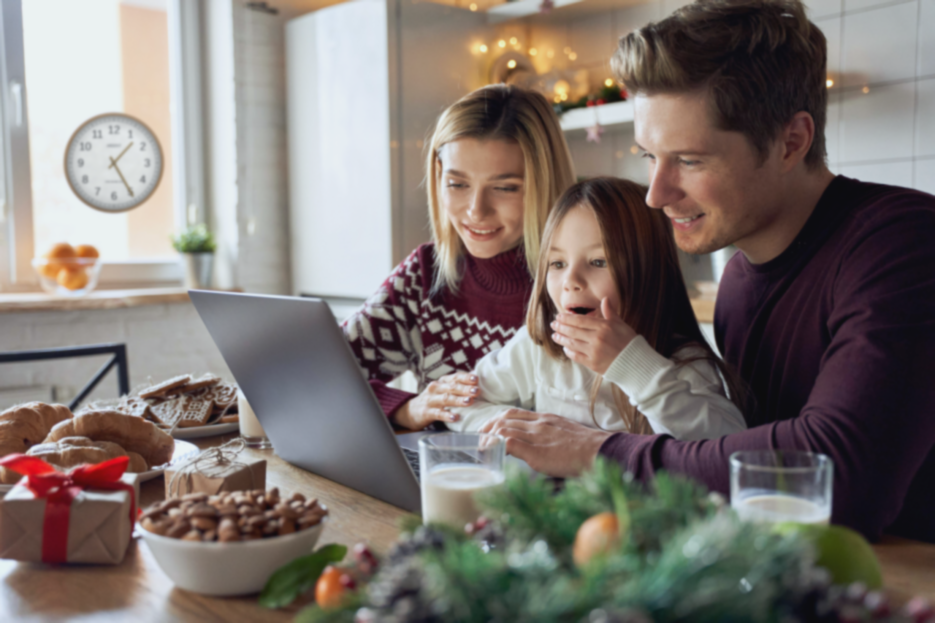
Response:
1,25
